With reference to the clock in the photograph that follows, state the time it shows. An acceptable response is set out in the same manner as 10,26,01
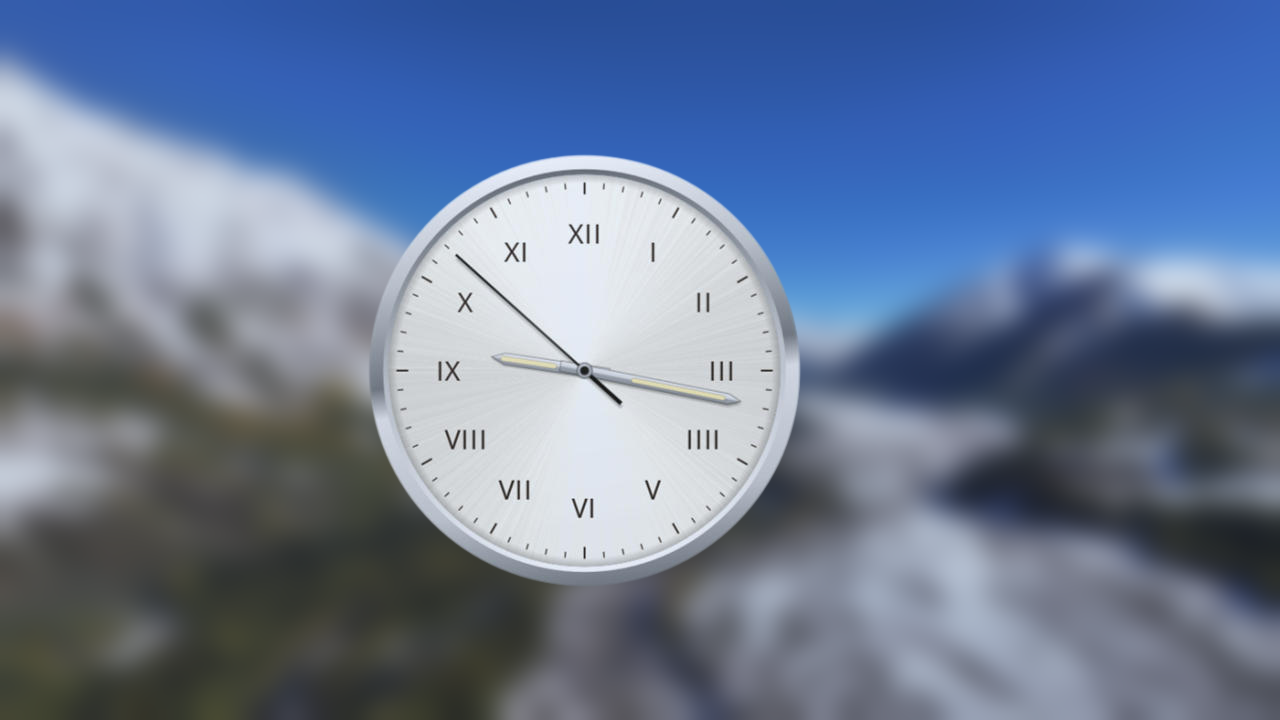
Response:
9,16,52
